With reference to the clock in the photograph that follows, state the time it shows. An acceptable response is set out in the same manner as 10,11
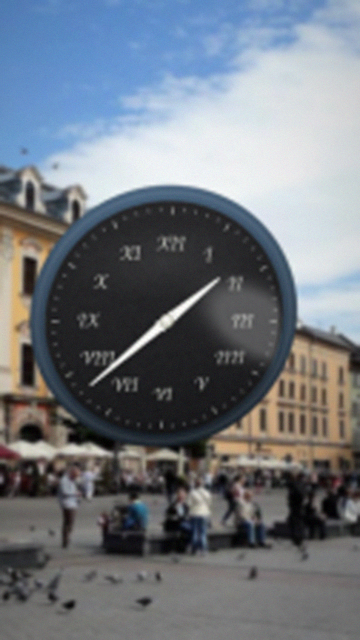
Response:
1,38
